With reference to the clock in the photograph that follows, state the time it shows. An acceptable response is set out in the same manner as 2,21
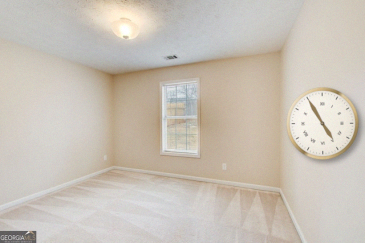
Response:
4,55
